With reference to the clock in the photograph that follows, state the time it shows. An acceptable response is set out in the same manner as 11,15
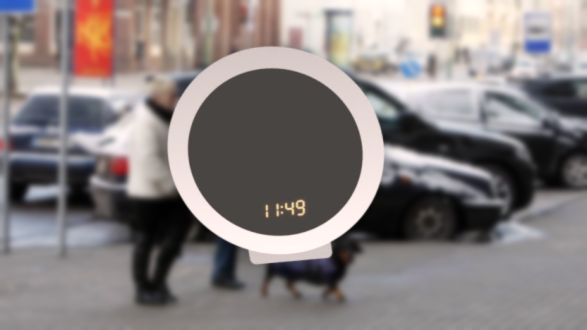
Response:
11,49
